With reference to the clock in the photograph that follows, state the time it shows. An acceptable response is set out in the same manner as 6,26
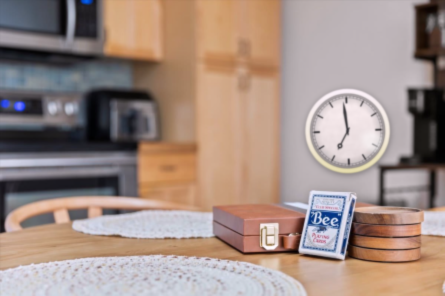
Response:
6,59
